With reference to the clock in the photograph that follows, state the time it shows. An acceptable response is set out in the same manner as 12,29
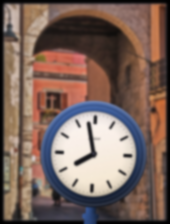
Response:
7,58
